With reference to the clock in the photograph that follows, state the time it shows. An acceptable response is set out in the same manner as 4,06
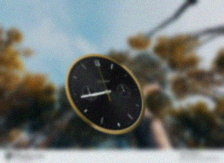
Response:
8,44
